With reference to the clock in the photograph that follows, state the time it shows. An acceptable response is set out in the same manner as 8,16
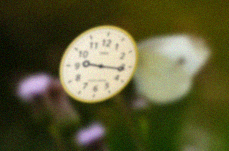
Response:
9,16
